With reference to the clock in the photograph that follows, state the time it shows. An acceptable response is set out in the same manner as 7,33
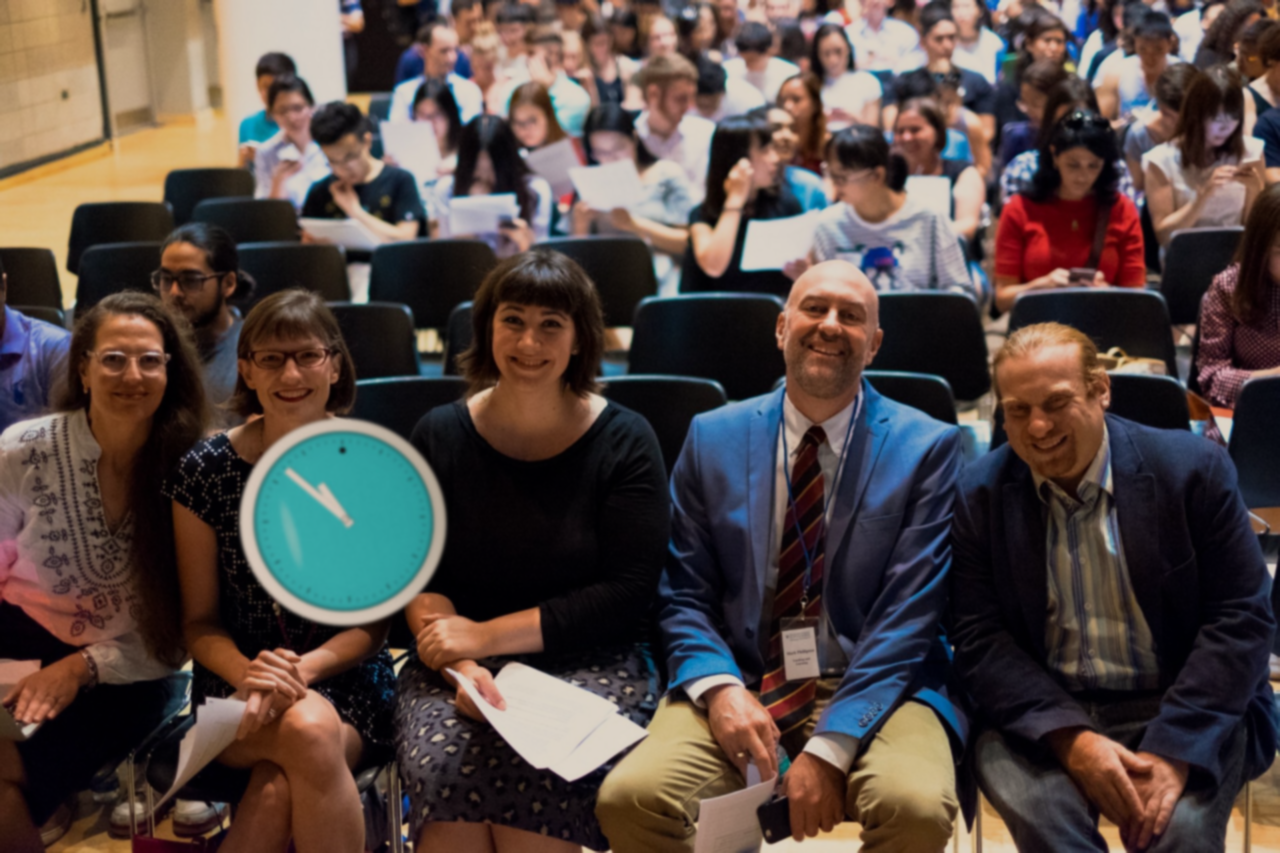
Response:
10,52
